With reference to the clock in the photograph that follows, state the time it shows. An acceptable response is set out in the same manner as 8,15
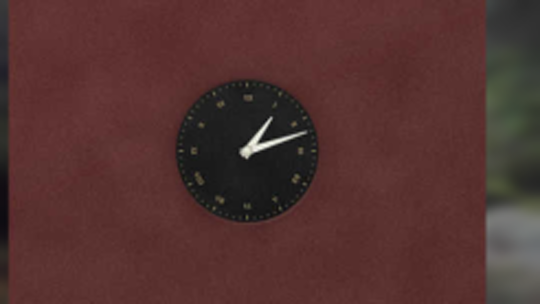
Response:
1,12
